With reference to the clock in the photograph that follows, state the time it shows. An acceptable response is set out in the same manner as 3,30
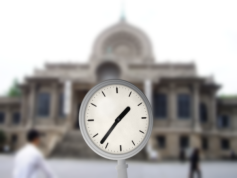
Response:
1,37
